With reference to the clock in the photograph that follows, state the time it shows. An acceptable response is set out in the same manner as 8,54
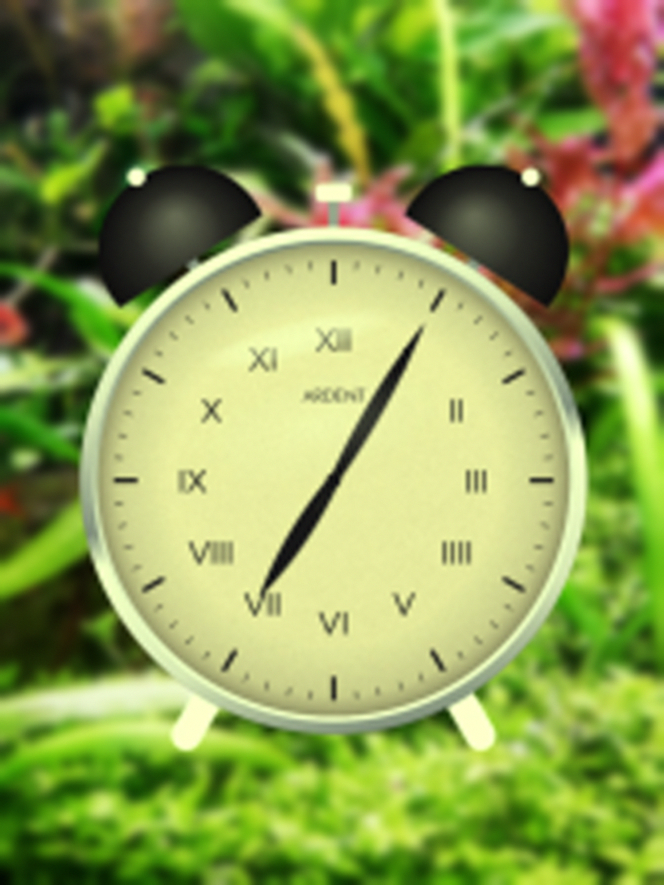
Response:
7,05
